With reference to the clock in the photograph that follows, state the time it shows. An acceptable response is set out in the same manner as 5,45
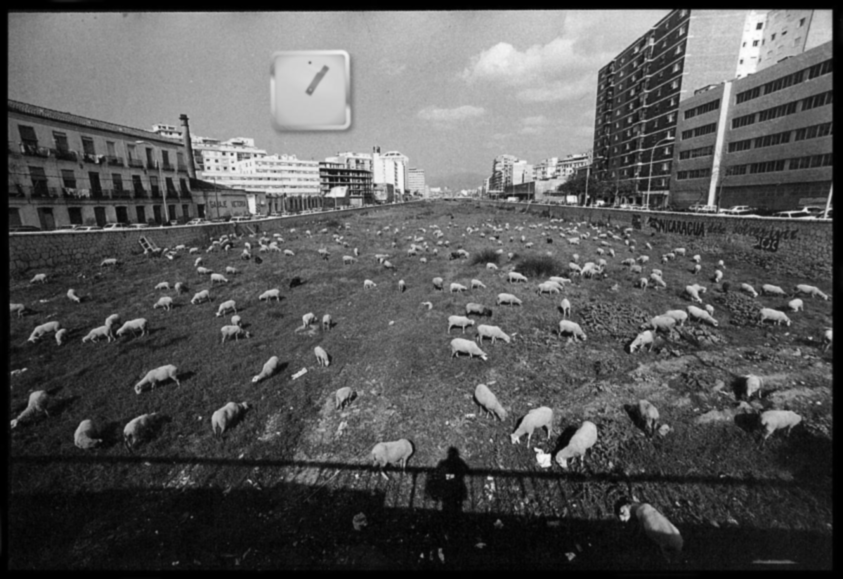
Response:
1,06
